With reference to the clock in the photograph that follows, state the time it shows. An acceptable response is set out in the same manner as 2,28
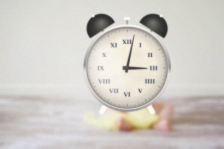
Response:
3,02
